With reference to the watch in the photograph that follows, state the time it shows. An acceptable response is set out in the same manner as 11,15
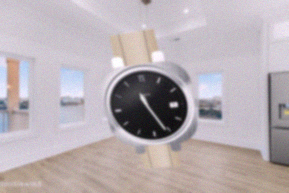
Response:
11,26
